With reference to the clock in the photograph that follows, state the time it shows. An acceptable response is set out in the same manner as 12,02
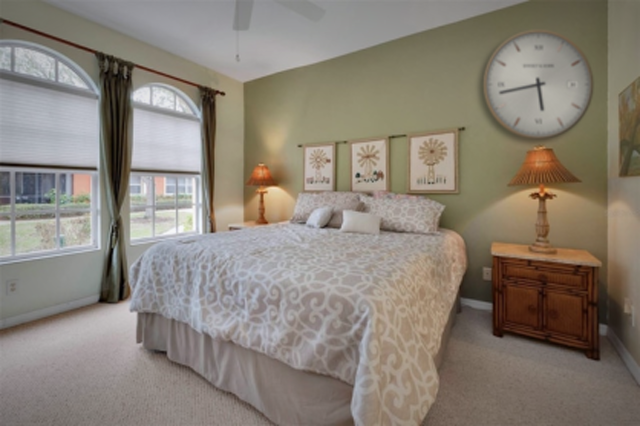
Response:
5,43
